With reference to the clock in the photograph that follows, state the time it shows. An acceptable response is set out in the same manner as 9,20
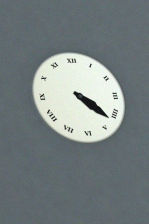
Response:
4,22
